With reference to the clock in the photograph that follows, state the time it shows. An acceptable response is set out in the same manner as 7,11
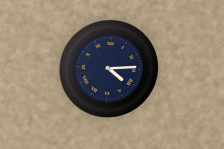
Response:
4,14
